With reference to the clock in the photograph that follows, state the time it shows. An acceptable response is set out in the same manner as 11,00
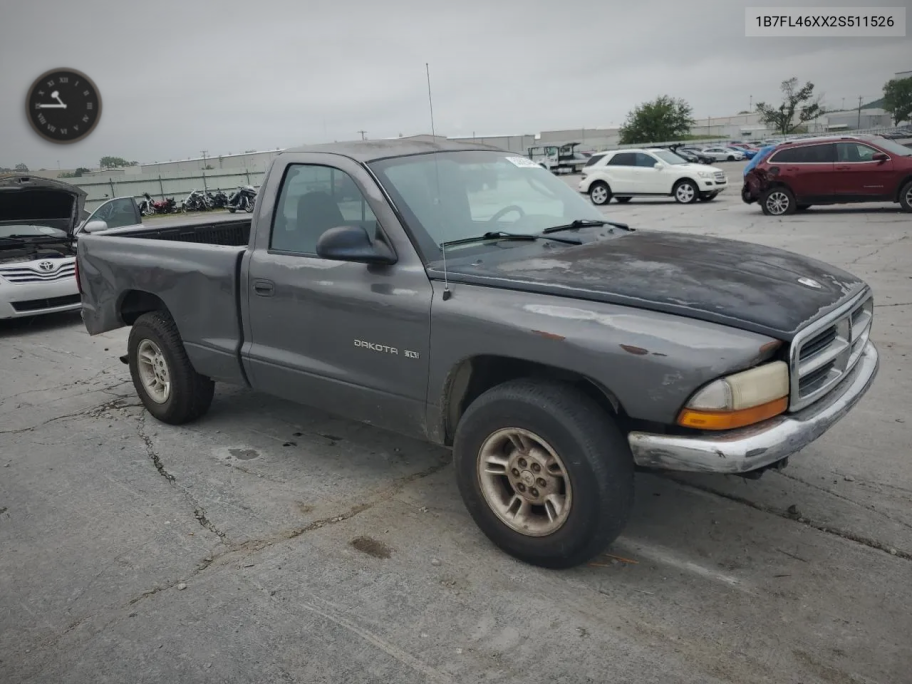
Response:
10,45
